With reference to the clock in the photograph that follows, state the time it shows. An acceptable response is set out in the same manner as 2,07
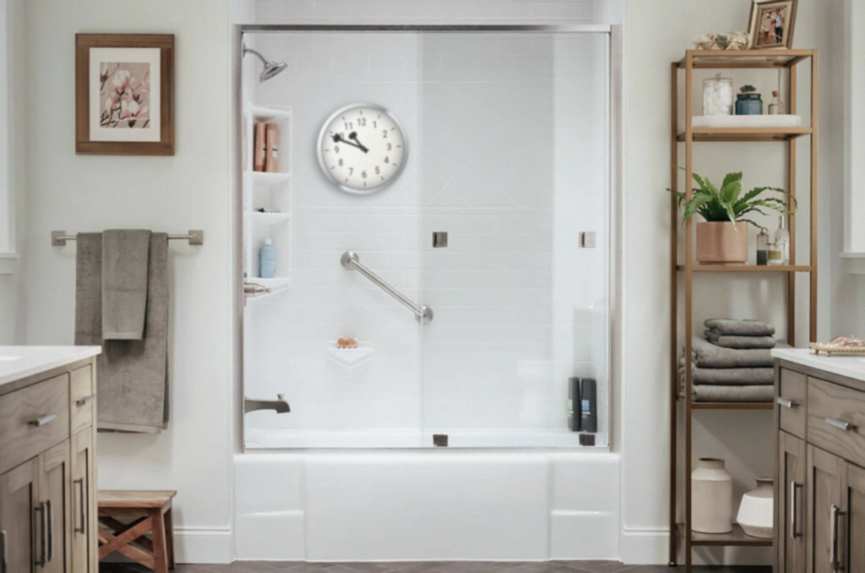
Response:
10,49
